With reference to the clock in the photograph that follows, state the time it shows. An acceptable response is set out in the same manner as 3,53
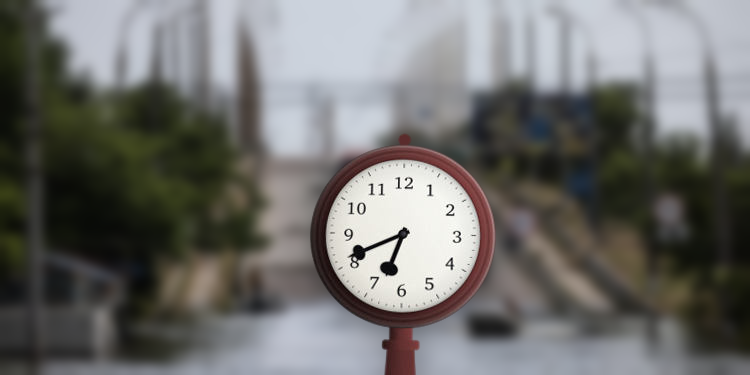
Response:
6,41
